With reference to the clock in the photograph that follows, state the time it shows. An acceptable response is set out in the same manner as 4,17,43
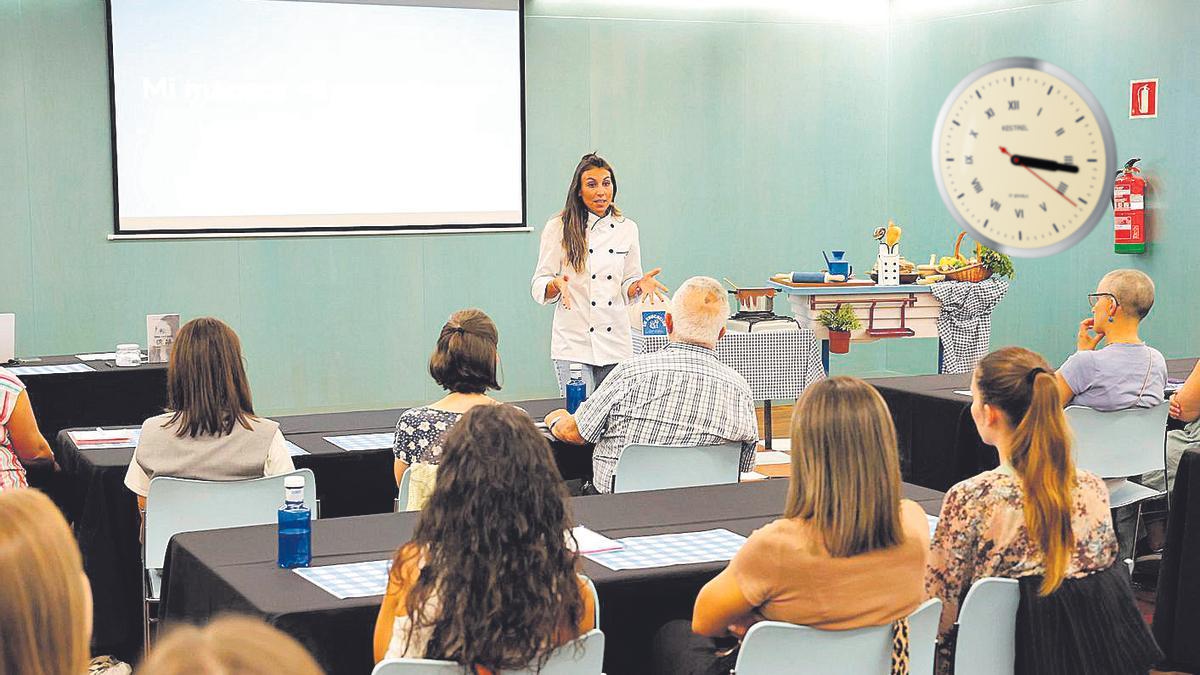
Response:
3,16,21
